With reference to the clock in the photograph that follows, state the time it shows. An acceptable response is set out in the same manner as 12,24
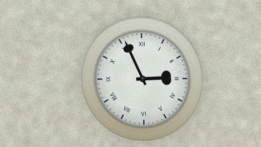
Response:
2,56
